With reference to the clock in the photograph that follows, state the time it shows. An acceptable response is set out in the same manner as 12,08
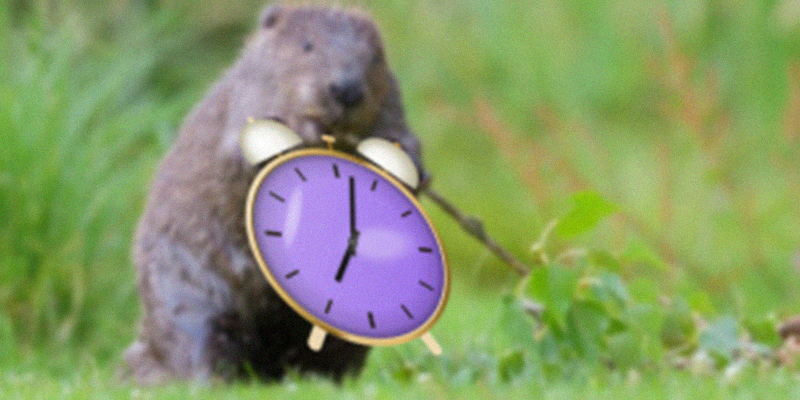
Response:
7,02
